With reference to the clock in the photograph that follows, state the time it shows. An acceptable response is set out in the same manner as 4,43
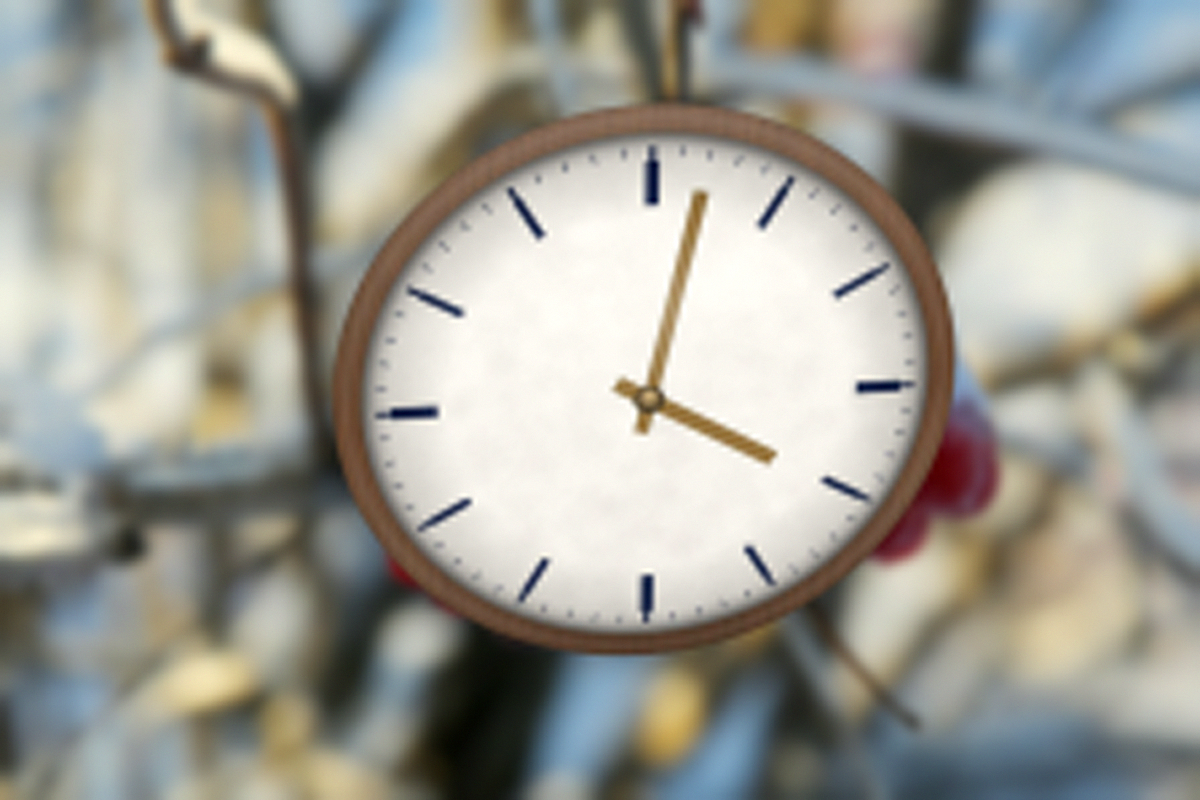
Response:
4,02
